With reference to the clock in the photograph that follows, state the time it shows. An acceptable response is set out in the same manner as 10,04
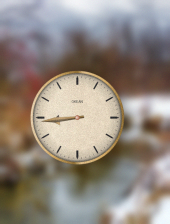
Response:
8,44
